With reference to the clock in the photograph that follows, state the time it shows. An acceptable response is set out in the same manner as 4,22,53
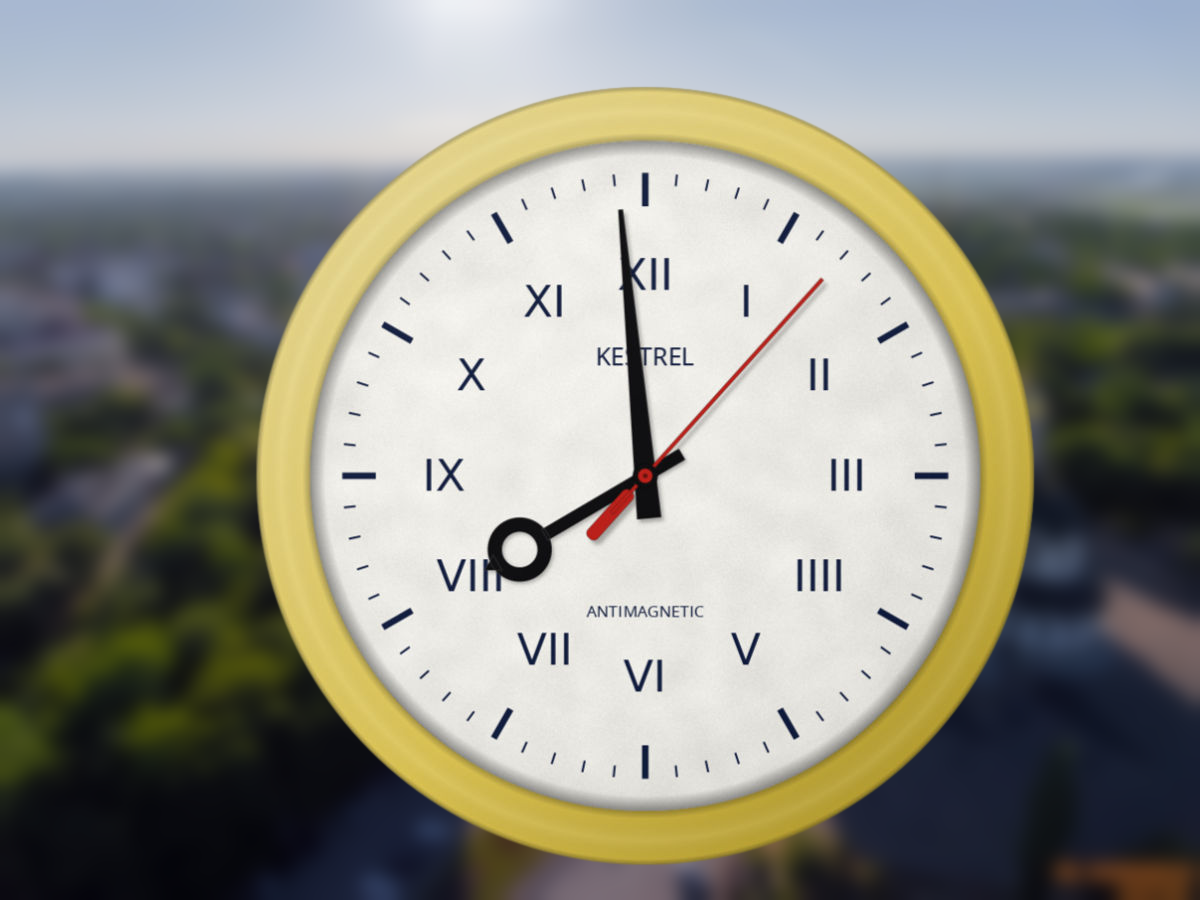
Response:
7,59,07
